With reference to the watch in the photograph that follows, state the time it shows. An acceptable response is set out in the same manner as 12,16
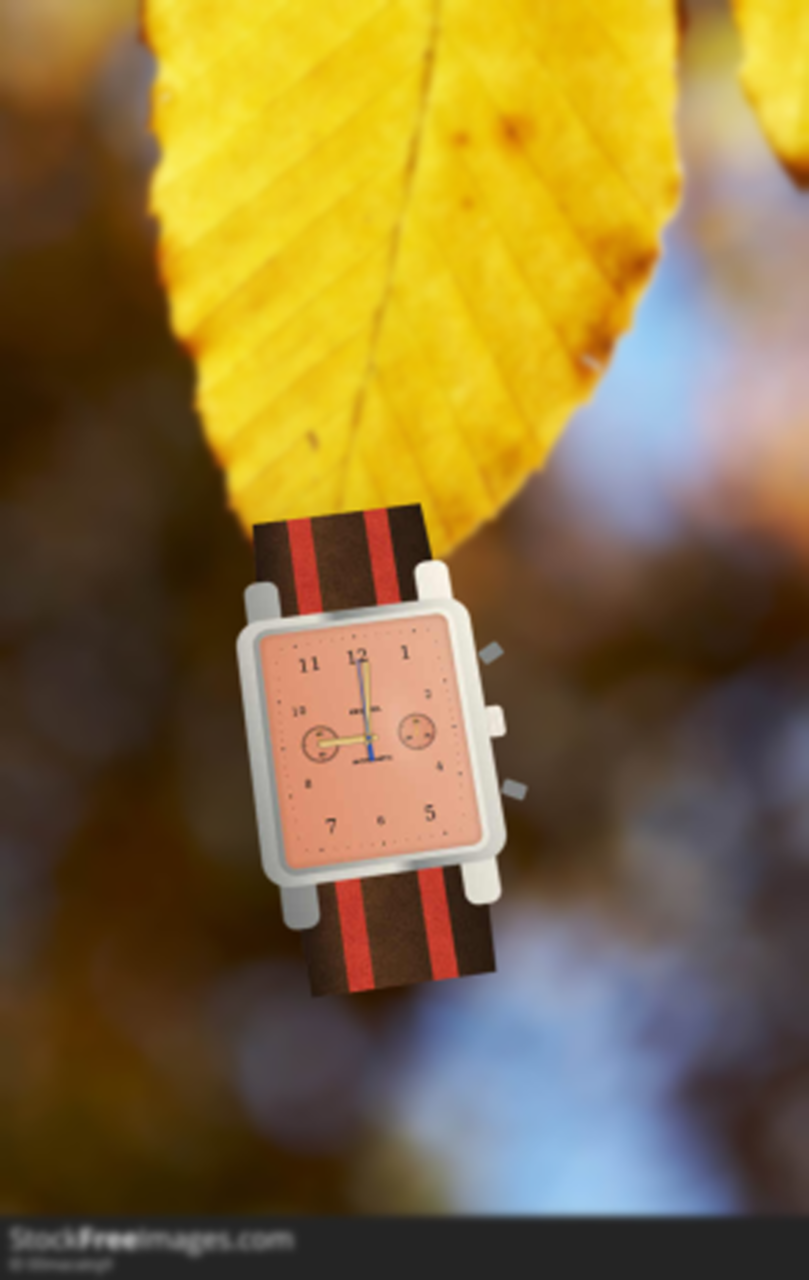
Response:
9,01
